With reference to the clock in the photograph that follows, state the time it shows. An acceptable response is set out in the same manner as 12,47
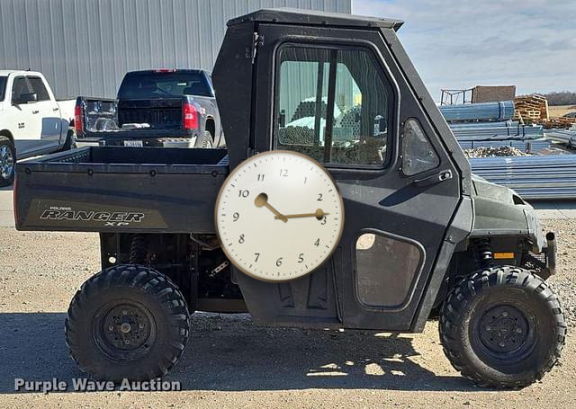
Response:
10,14
